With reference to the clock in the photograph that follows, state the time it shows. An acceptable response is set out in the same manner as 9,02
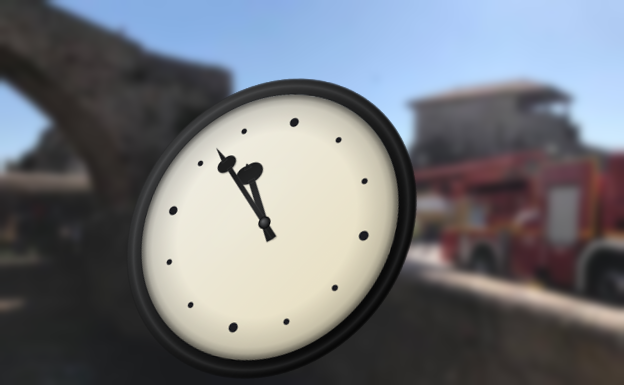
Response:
10,52
